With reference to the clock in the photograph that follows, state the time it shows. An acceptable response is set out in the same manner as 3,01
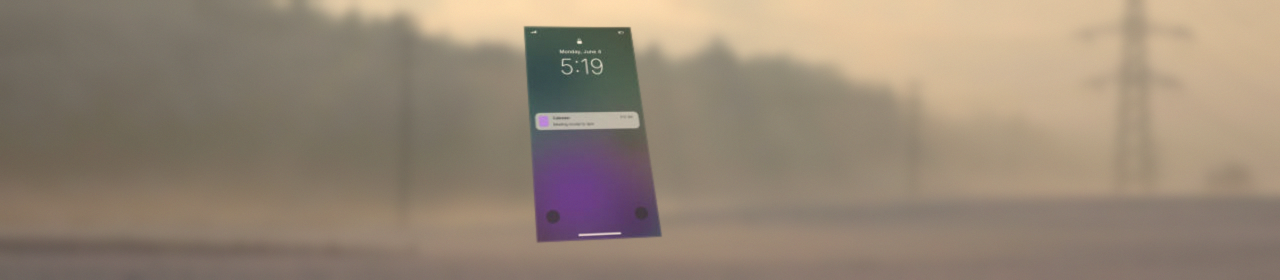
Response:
5,19
